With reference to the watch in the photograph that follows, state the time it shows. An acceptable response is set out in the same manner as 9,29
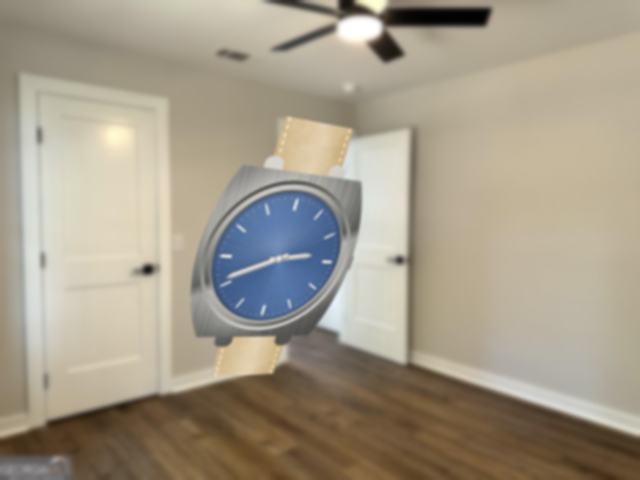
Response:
2,41
